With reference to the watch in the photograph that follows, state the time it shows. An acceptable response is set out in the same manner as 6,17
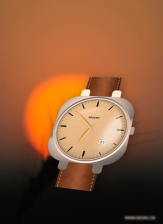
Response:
6,52
